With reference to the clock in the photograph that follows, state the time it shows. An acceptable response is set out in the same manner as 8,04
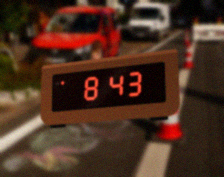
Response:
8,43
